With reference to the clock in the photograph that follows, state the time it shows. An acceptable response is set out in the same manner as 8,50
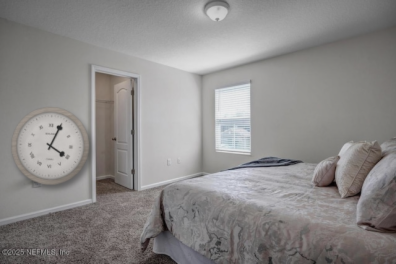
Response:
4,04
